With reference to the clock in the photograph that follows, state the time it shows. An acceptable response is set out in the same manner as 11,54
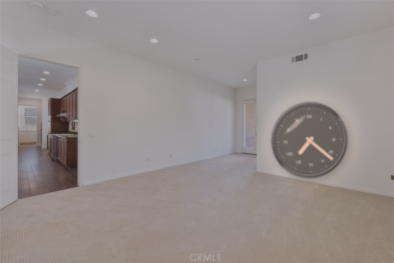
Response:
7,22
